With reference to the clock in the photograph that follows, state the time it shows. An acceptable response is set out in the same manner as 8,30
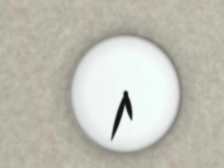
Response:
5,33
